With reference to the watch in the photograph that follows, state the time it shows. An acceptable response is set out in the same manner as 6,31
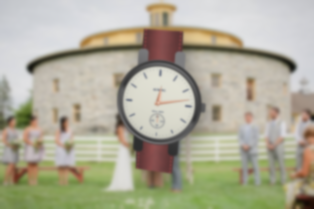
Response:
12,13
